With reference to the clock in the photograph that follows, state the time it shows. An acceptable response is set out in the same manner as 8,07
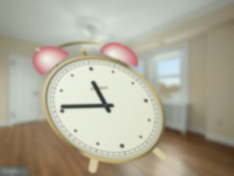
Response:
11,46
